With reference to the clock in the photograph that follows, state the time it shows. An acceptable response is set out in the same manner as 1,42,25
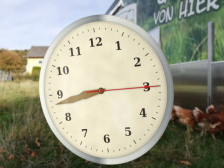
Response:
8,43,15
